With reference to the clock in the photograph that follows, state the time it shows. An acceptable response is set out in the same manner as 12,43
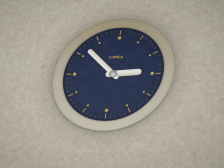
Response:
2,52
